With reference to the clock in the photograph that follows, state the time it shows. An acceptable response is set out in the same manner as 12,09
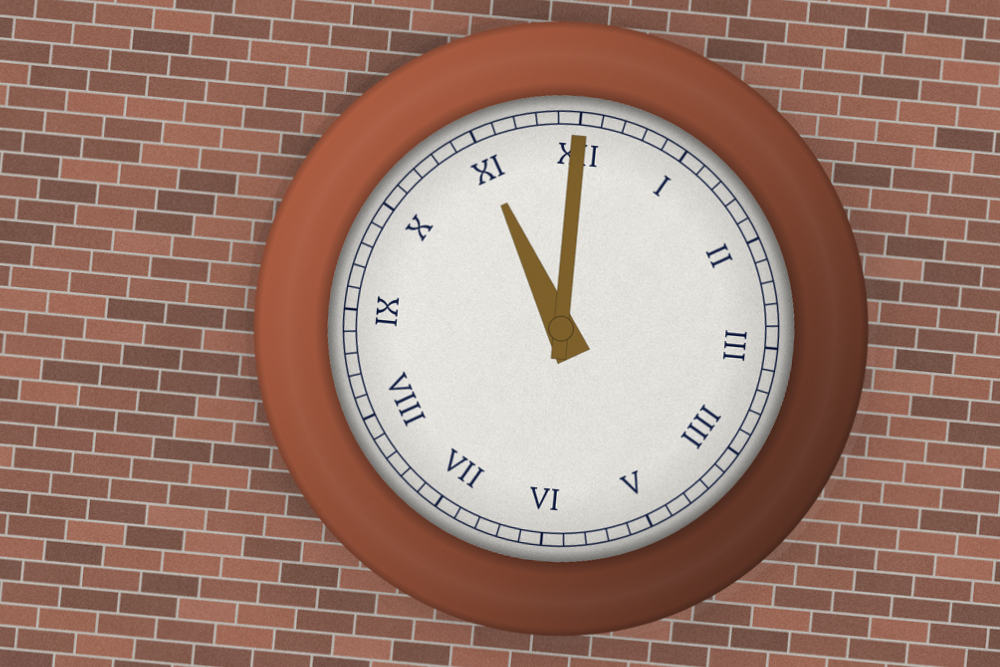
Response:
11,00
